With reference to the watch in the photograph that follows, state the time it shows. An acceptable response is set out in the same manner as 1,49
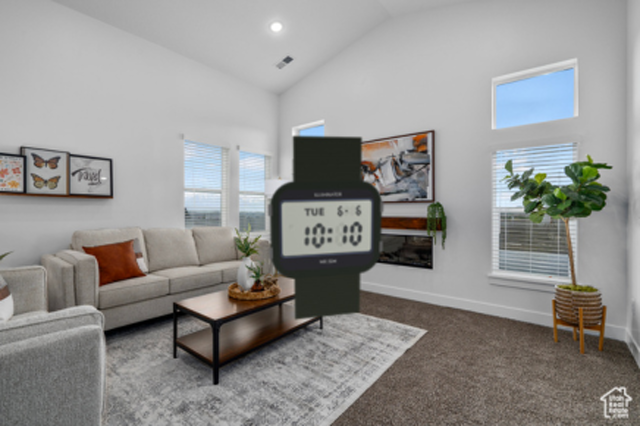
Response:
10,10
